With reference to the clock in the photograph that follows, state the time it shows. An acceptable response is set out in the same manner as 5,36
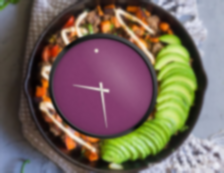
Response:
9,30
